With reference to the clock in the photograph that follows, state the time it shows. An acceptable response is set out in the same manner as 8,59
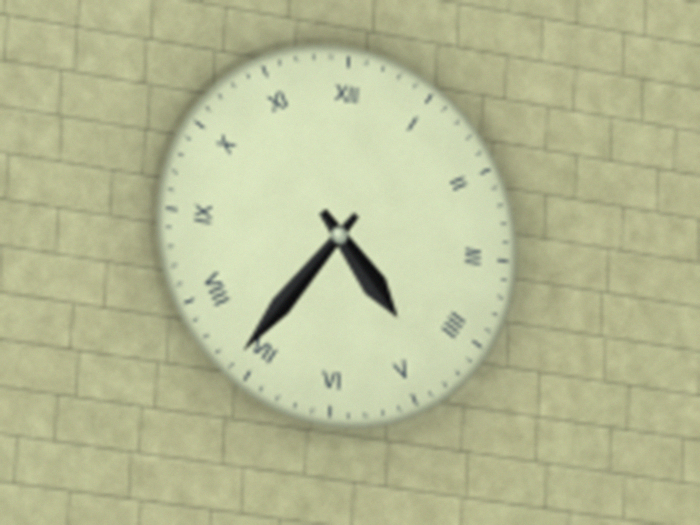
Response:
4,36
